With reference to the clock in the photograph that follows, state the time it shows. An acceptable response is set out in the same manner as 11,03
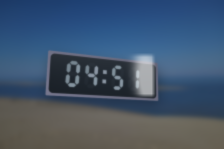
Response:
4,51
